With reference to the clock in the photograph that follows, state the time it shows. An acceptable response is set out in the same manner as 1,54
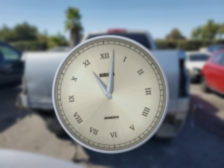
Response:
11,02
